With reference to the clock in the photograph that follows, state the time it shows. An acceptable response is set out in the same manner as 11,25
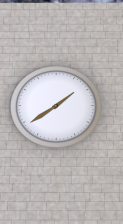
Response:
1,39
